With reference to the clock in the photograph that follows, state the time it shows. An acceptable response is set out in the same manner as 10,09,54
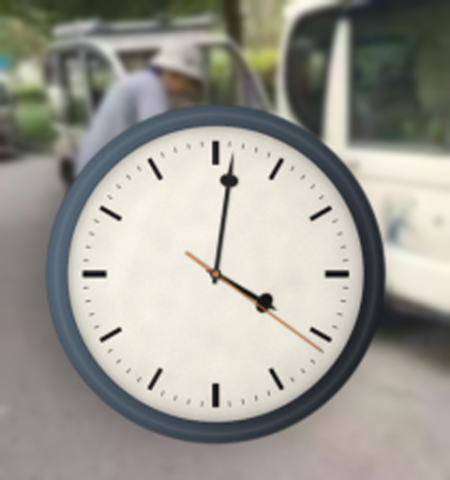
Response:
4,01,21
